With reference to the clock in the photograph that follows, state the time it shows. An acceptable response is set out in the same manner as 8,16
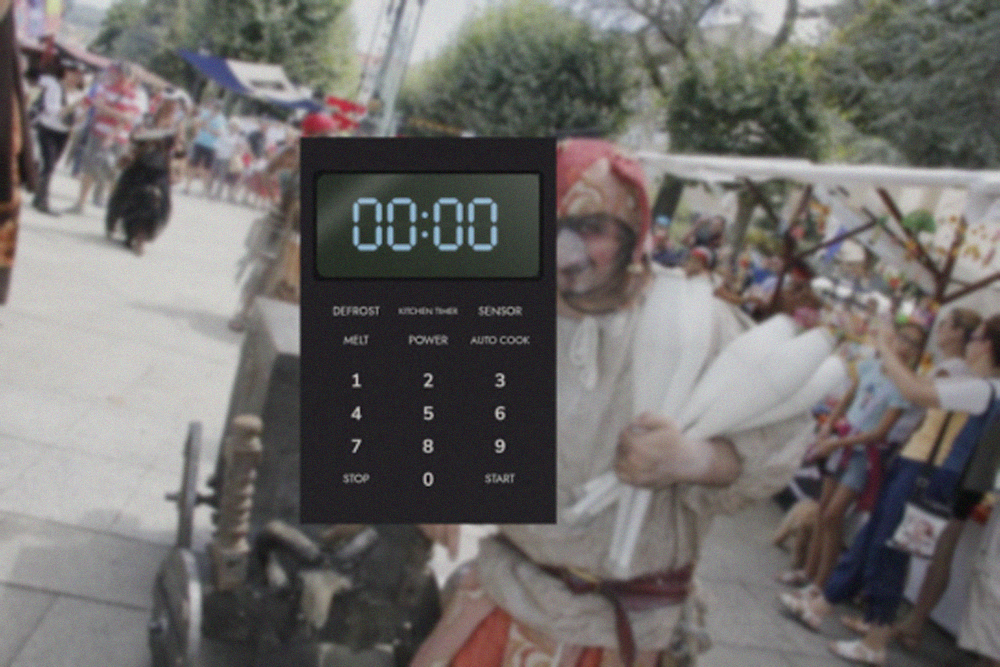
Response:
0,00
